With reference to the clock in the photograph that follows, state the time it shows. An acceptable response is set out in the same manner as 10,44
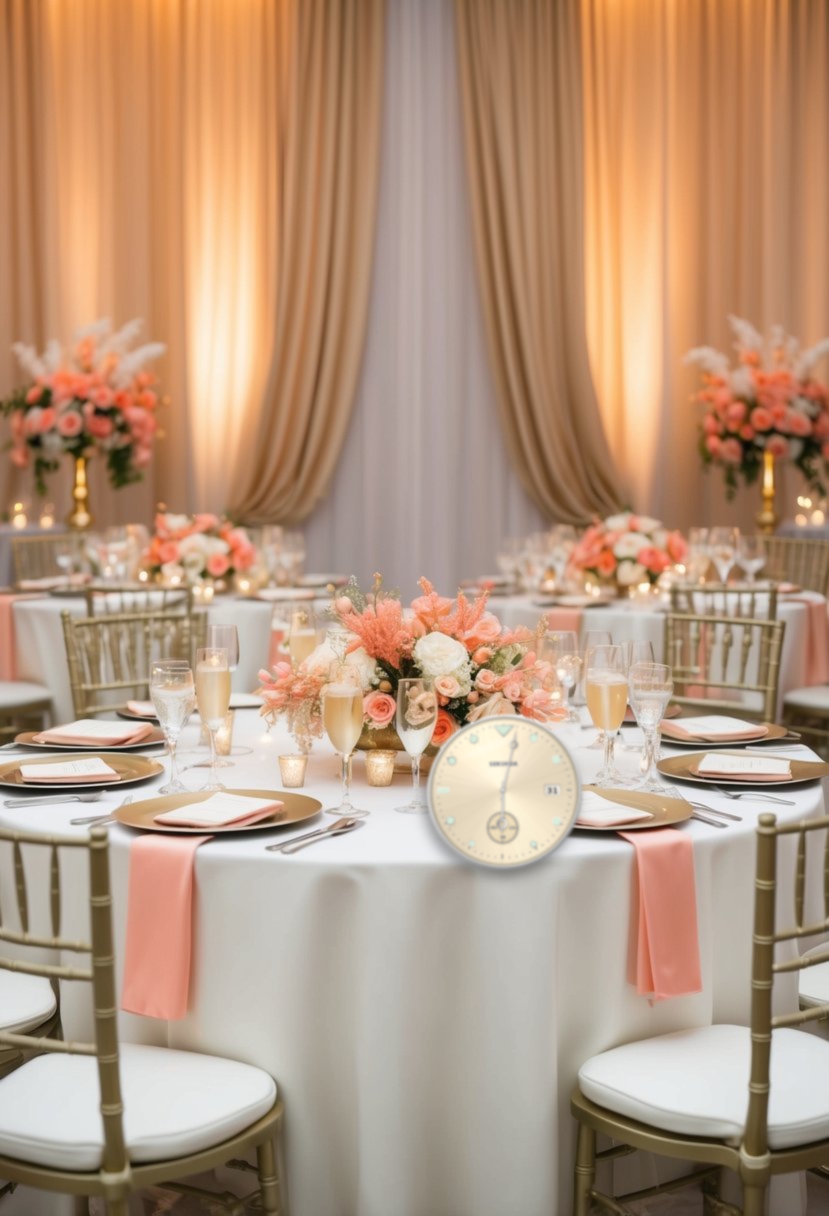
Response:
6,02
